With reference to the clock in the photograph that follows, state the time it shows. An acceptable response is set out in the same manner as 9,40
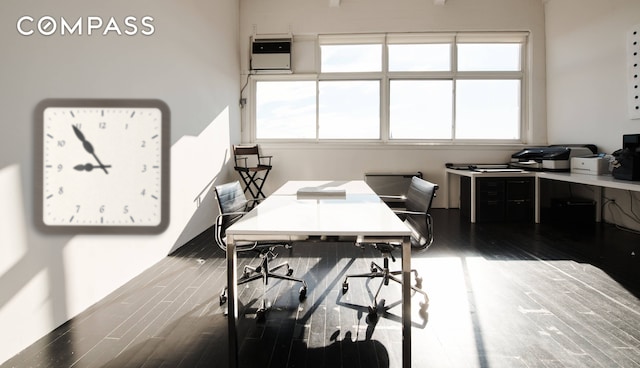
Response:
8,54
